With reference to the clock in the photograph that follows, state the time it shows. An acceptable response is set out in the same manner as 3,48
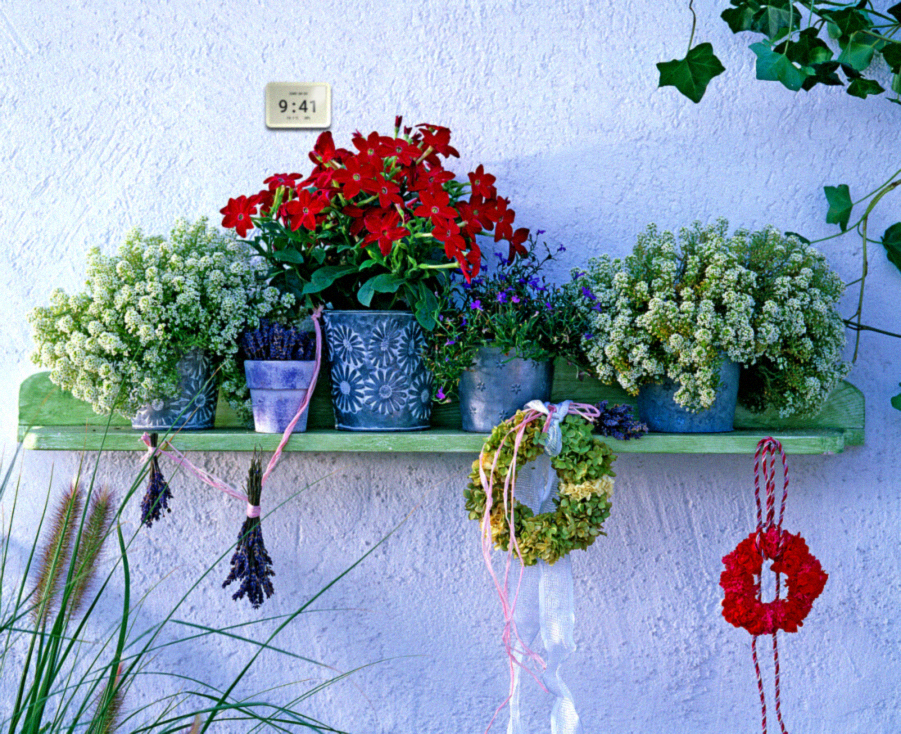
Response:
9,41
